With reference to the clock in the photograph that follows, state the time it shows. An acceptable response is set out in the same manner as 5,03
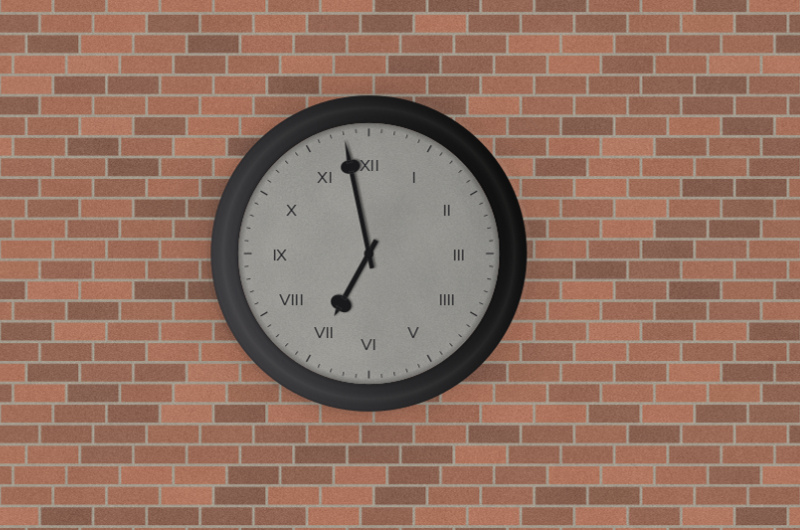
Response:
6,58
